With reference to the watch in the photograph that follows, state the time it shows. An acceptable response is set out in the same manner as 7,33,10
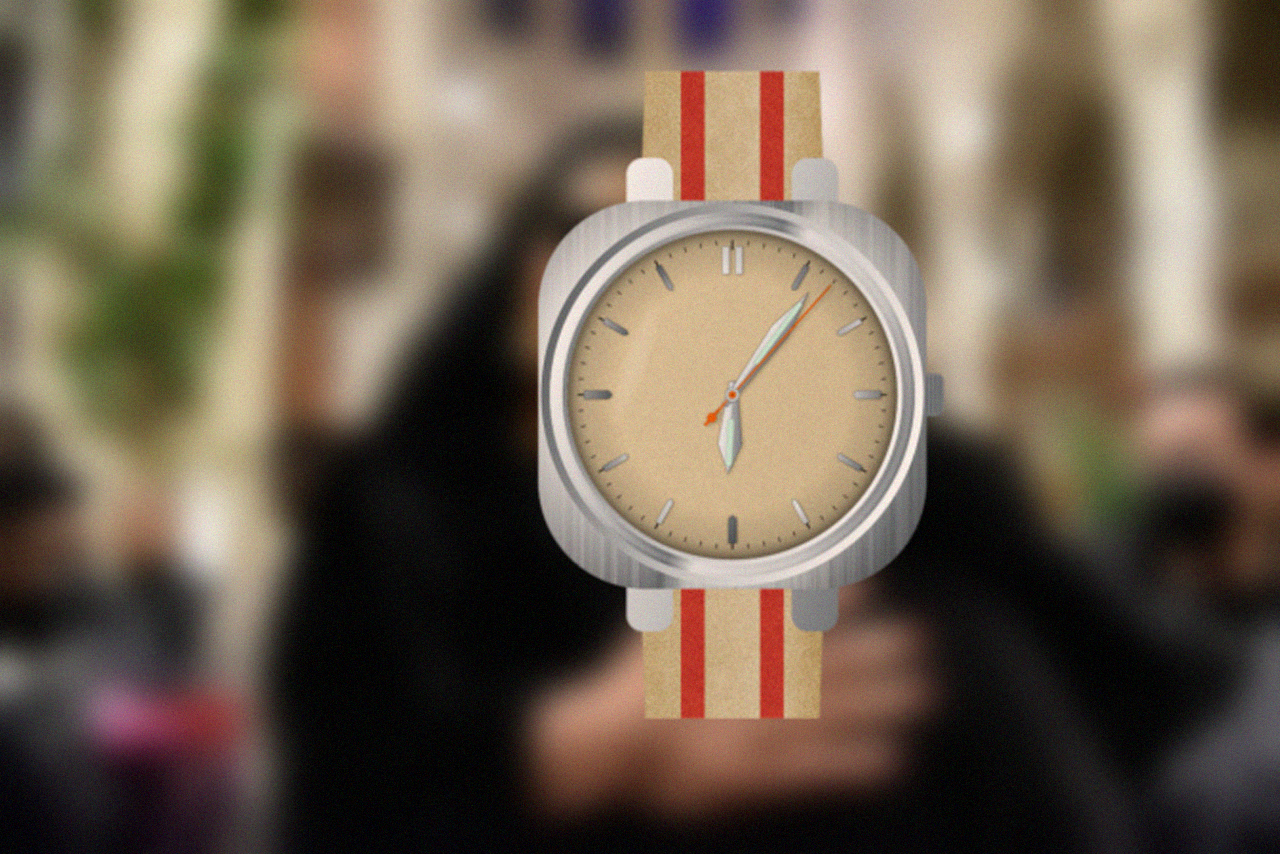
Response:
6,06,07
